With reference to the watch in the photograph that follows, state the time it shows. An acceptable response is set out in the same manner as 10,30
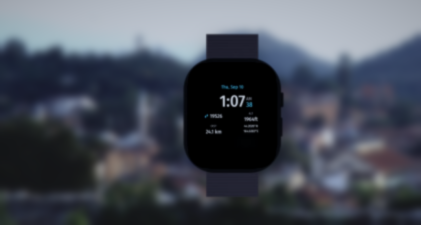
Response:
1,07
